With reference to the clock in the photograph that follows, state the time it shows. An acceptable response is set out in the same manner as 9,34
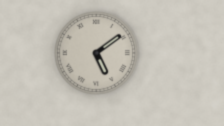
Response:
5,09
